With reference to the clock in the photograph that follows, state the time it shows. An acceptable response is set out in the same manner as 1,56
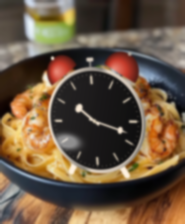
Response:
10,18
